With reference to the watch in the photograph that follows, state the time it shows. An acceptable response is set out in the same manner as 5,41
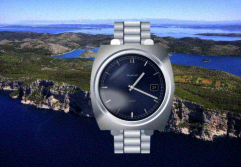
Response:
1,19
